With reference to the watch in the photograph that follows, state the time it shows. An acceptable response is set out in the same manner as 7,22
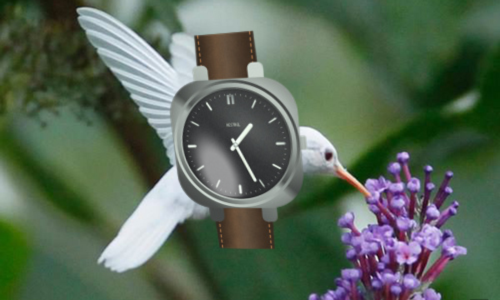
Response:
1,26
